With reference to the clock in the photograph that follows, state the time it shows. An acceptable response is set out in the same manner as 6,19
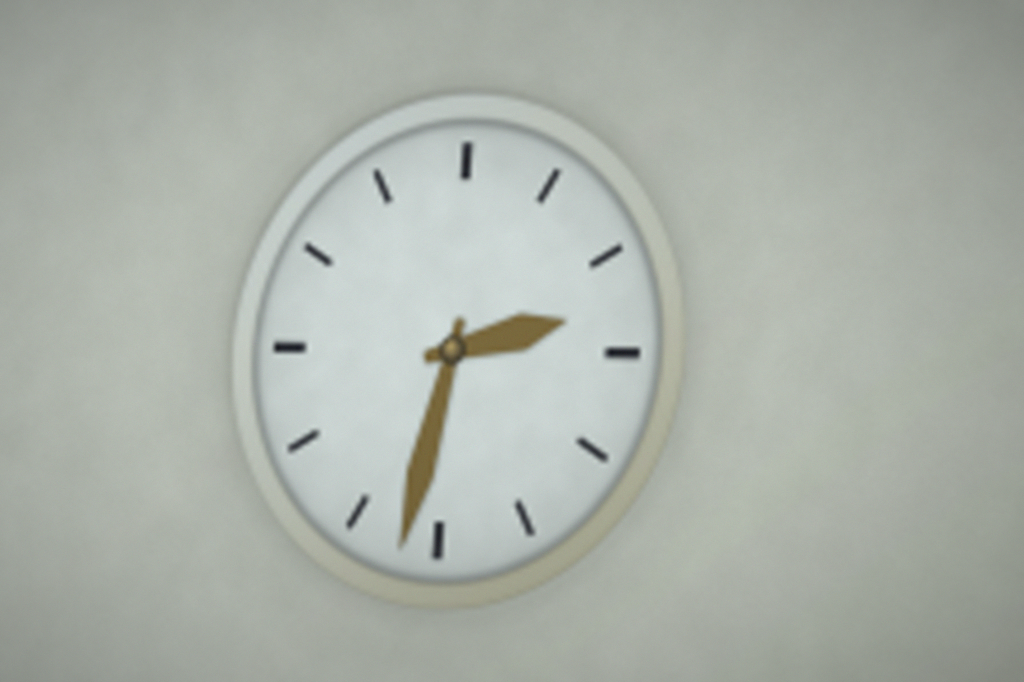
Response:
2,32
